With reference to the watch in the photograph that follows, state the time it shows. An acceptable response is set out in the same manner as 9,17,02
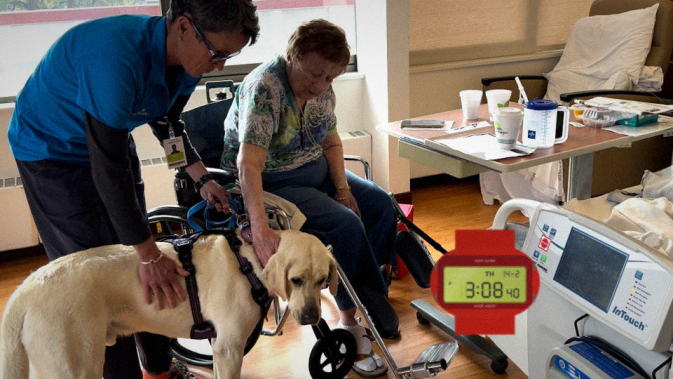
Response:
3,08,40
